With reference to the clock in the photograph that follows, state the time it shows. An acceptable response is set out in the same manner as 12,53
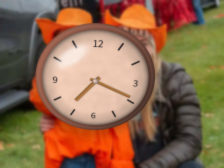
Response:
7,19
